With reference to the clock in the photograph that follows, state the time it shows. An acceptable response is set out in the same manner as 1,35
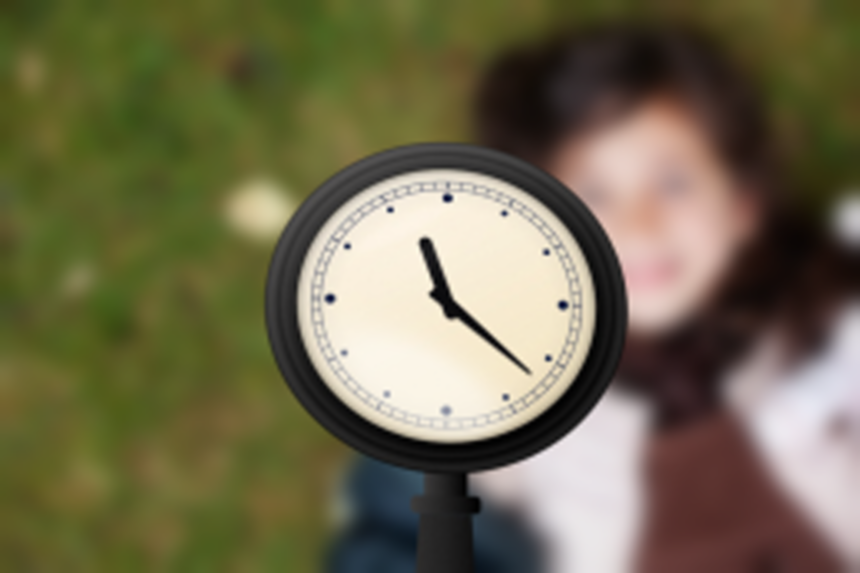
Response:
11,22
